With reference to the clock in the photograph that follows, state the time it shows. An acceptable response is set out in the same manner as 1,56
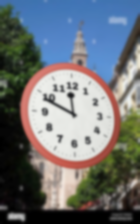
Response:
11,49
